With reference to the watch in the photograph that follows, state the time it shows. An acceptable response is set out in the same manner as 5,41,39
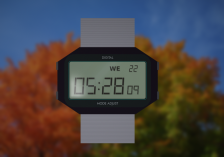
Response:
5,28,09
